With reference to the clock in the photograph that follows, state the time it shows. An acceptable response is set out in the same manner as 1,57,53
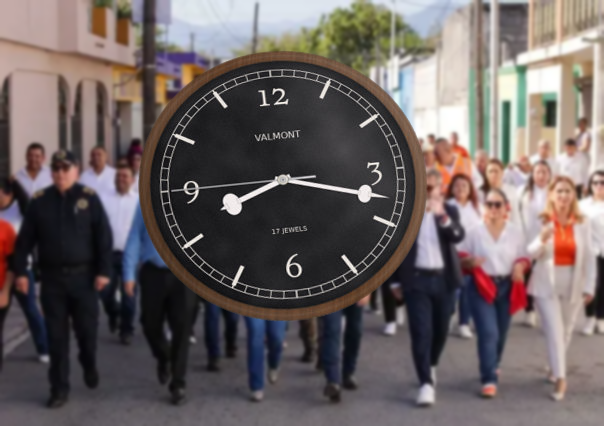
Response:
8,17,45
